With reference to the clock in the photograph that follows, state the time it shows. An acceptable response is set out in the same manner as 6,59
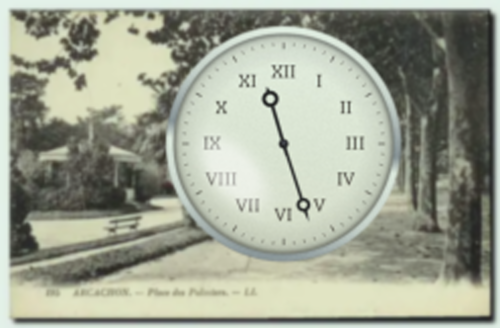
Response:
11,27
